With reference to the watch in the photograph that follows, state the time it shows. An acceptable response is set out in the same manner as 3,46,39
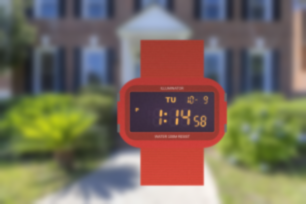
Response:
1,14,58
